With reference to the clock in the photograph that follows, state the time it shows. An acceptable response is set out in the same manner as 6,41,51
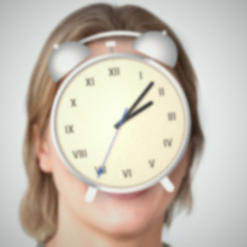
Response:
2,07,35
